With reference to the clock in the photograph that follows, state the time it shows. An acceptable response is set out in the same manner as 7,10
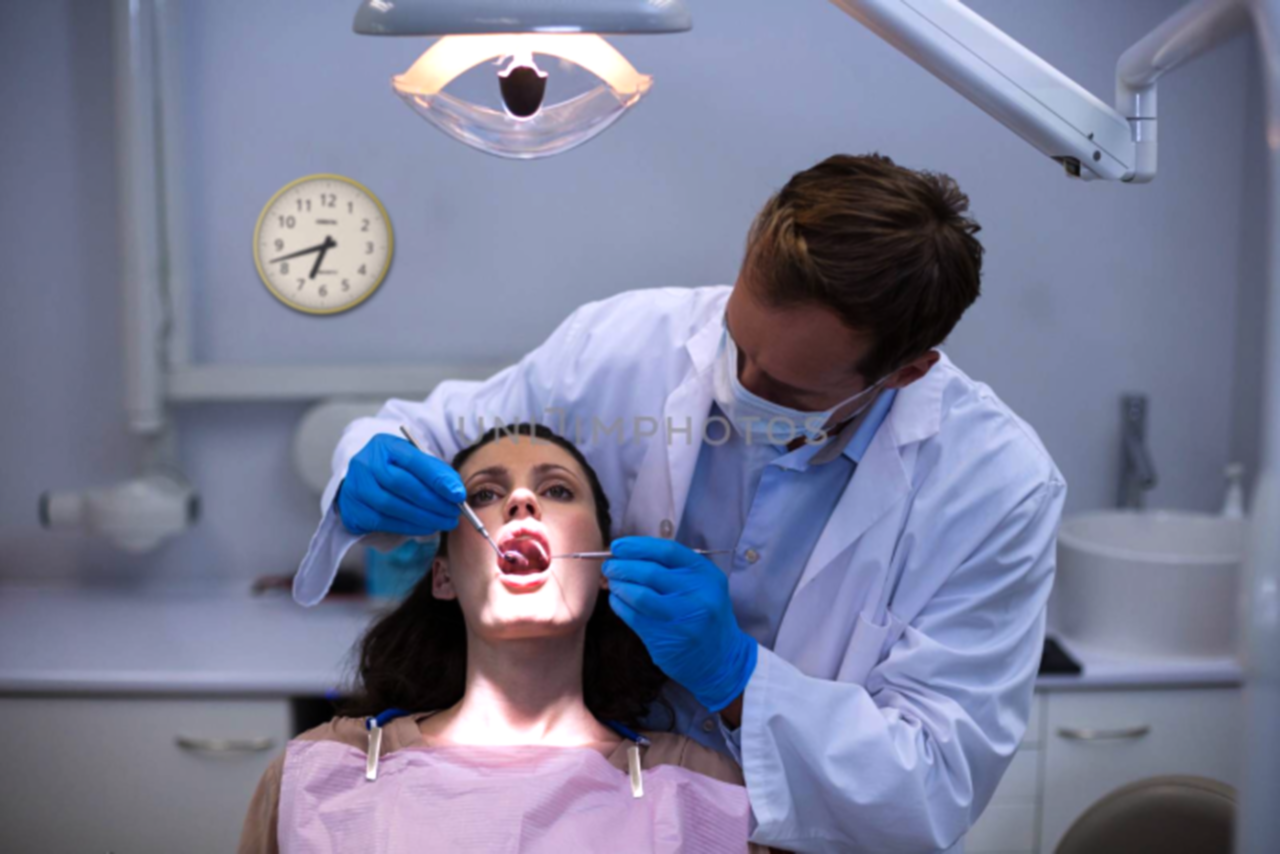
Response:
6,42
